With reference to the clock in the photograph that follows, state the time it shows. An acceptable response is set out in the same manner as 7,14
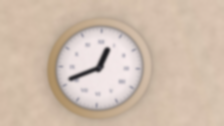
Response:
12,41
